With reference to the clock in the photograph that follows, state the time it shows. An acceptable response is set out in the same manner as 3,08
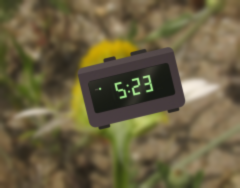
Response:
5,23
